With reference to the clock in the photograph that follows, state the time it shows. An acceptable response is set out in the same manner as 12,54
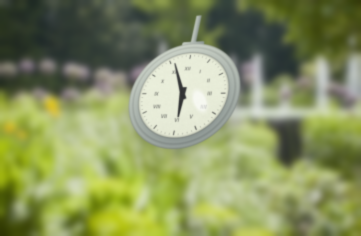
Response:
5,56
